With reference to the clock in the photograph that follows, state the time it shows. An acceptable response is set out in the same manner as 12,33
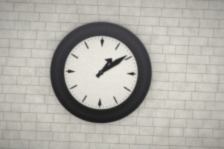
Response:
1,09
